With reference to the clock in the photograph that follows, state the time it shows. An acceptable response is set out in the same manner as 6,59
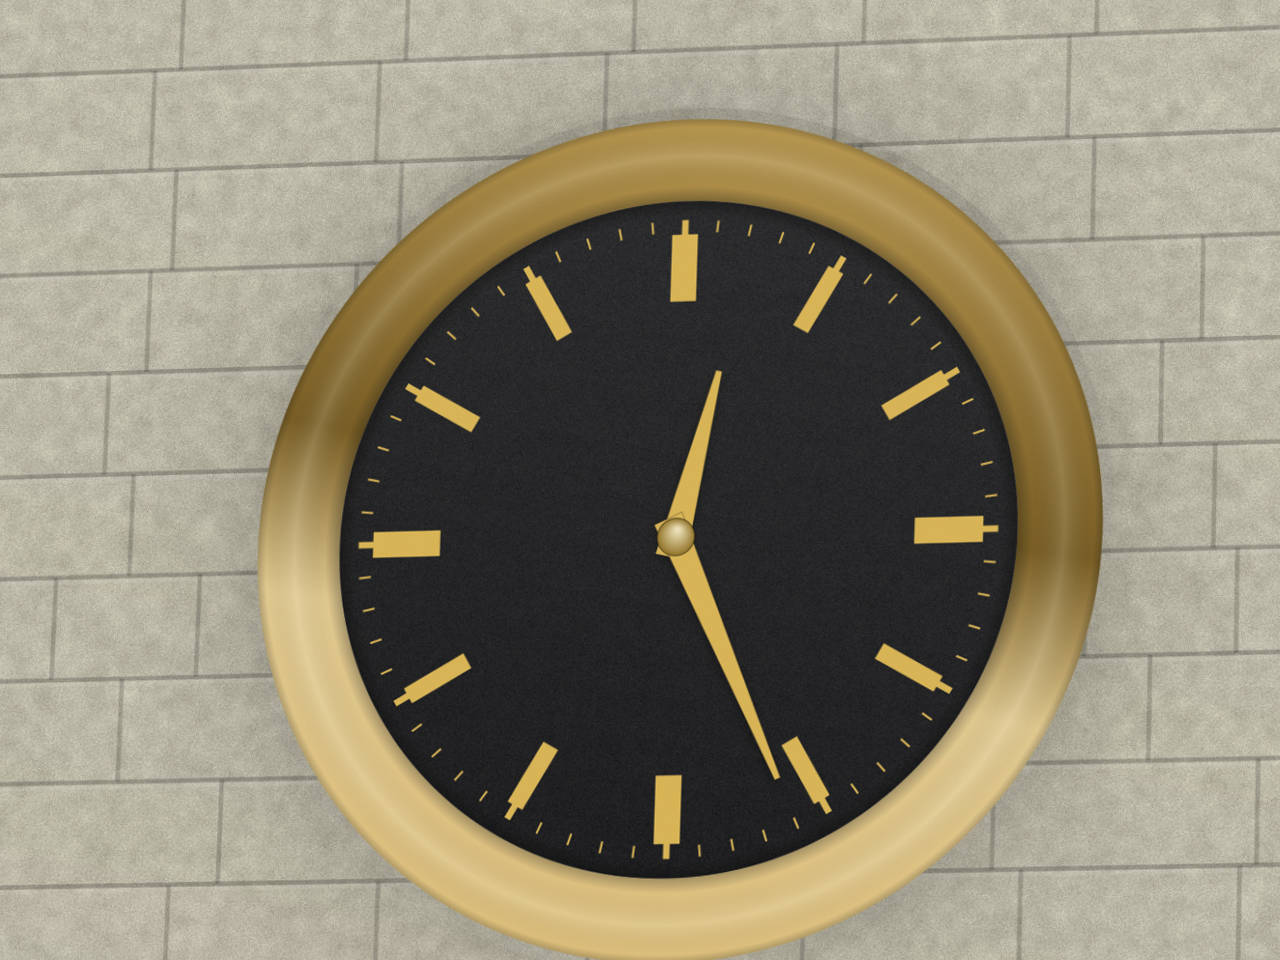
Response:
12,26
